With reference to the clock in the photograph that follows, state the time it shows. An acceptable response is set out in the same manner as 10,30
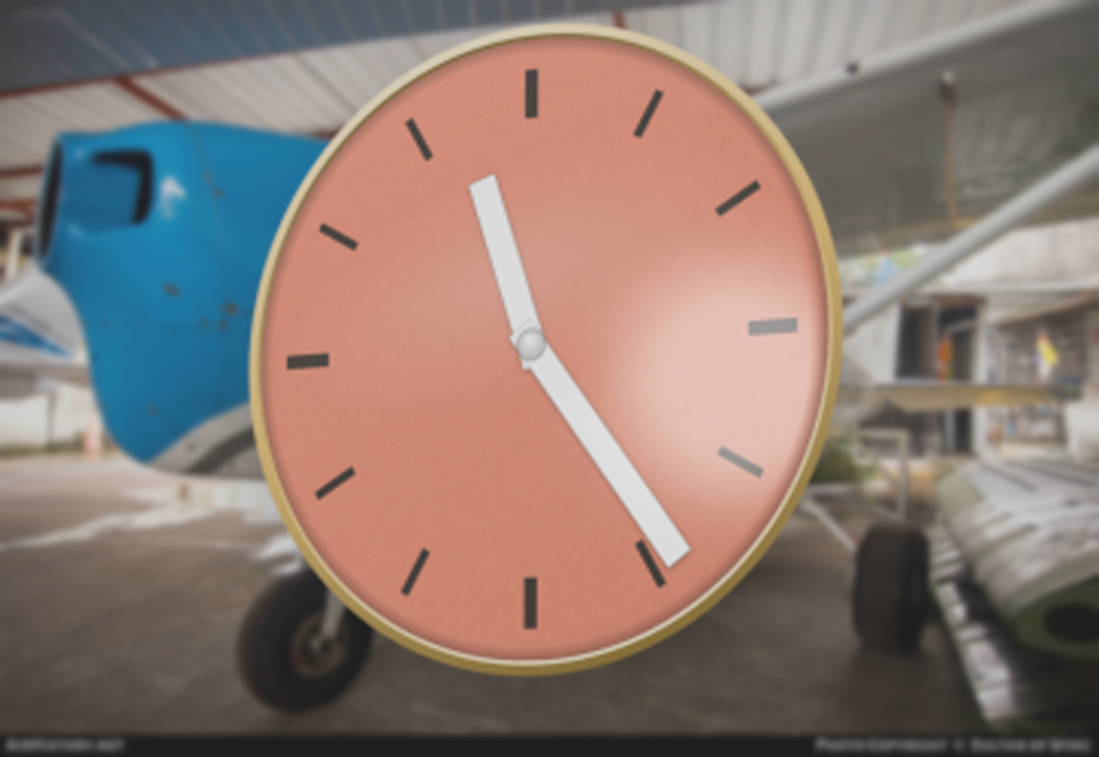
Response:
11,24
